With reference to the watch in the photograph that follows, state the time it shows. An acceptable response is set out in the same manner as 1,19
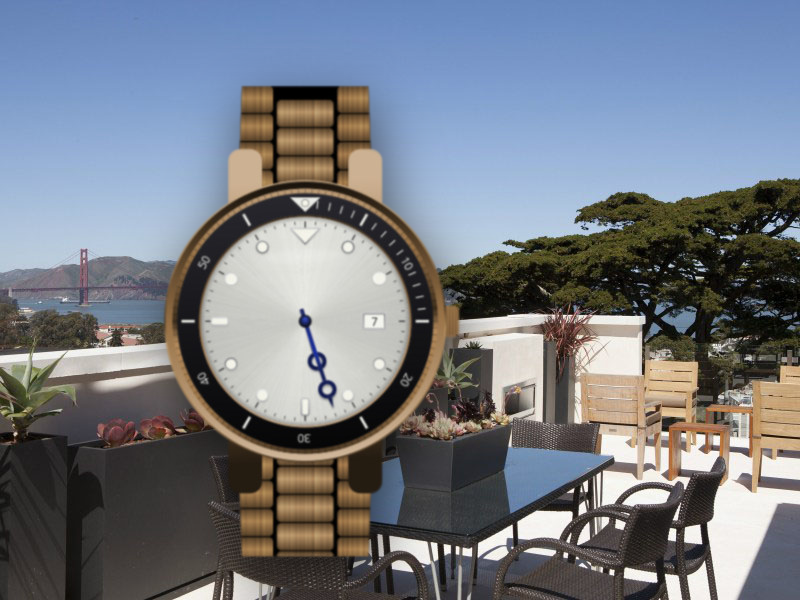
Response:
5,27
